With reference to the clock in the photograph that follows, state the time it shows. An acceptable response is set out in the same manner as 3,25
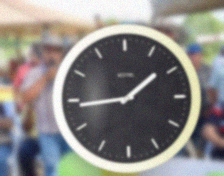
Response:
1,44
